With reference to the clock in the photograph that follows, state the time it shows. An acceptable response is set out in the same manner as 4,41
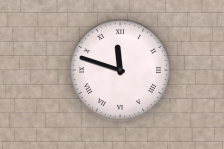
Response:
11,48
